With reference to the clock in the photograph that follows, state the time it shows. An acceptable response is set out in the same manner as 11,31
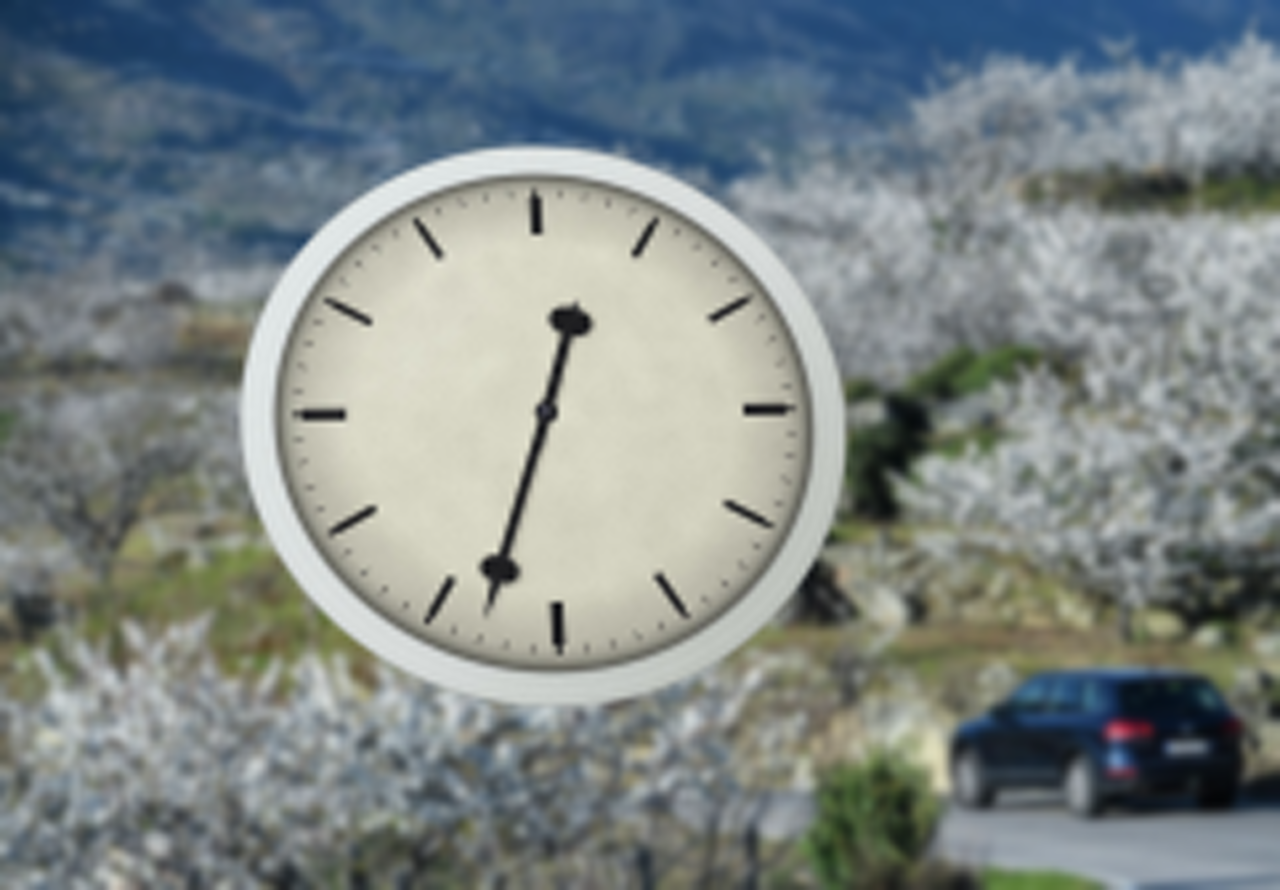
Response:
12,33
